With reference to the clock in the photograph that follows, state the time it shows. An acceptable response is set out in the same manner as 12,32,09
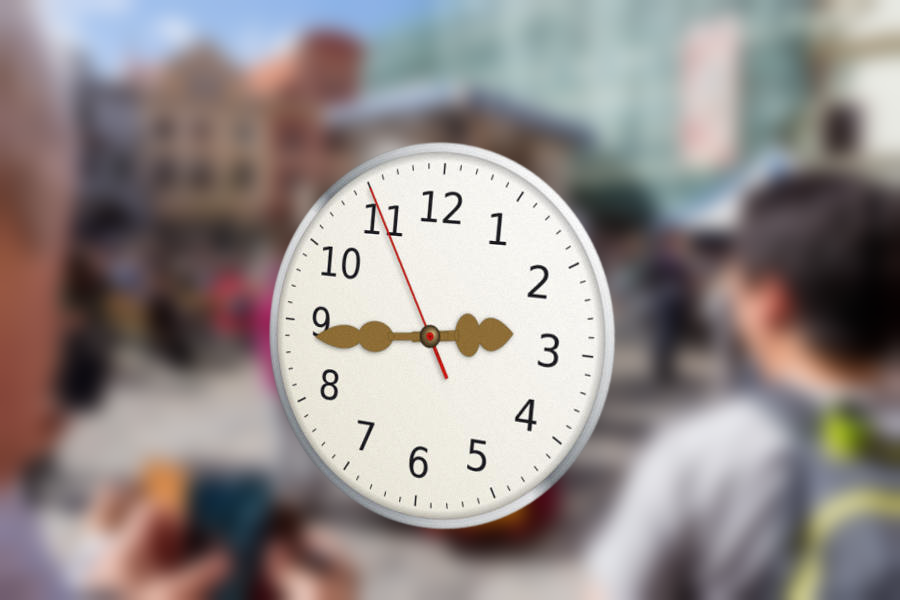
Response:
2,43,55
